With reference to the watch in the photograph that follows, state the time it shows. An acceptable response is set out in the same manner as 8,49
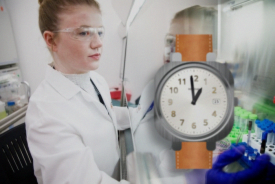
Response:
12,59
